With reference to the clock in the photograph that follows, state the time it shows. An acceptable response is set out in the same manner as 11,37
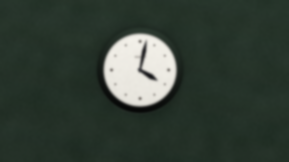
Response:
4,02
